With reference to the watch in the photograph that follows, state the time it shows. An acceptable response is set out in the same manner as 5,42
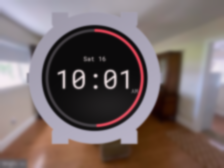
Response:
10,01
